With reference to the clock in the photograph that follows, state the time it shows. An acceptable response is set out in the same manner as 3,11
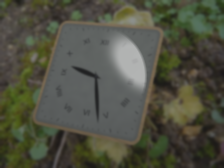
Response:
9,27
